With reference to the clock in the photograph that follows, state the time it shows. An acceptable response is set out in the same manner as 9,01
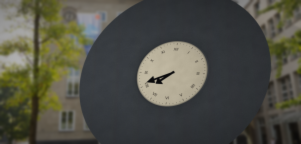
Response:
7,41
